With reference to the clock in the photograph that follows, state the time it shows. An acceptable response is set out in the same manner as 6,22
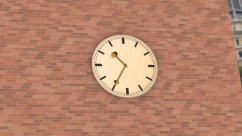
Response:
10,35
